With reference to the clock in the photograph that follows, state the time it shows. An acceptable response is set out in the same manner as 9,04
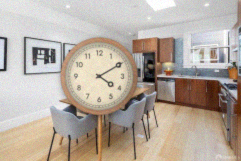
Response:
4,10
